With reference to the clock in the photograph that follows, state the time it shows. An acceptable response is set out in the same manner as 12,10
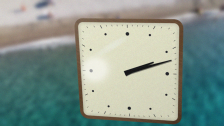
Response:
2,12
